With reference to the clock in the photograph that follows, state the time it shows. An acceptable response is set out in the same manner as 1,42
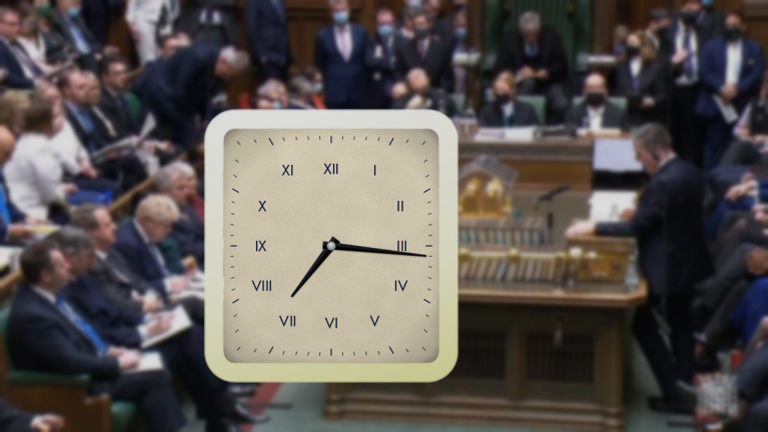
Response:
7,16
